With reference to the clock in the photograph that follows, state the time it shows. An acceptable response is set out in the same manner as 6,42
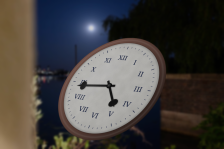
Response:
4,44
